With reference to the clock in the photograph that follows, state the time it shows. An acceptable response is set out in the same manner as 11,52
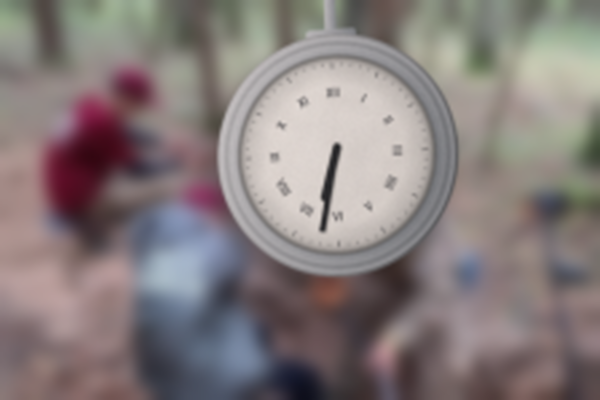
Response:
6,32
